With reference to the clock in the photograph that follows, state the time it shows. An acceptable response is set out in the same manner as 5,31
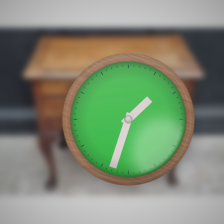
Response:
1,33
